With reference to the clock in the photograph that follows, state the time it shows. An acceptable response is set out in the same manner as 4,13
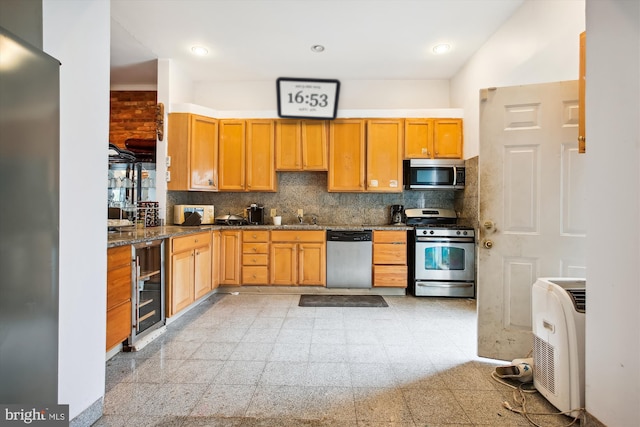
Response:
16,53
